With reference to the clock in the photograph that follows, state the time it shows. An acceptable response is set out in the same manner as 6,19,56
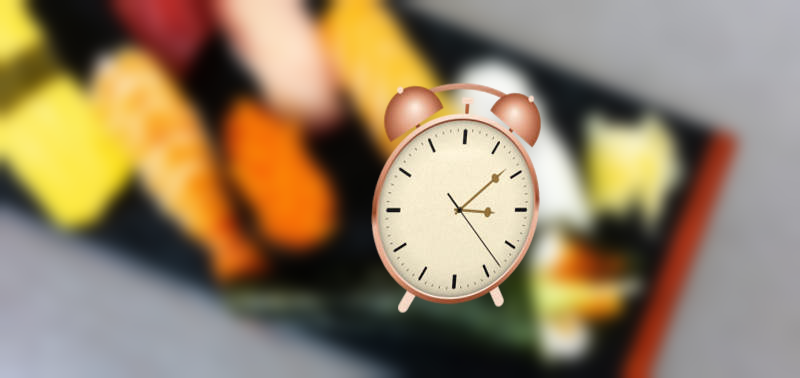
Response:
3,08,23
